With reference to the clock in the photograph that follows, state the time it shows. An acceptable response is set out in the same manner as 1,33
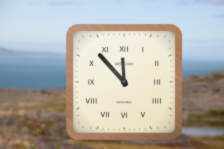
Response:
11,53
